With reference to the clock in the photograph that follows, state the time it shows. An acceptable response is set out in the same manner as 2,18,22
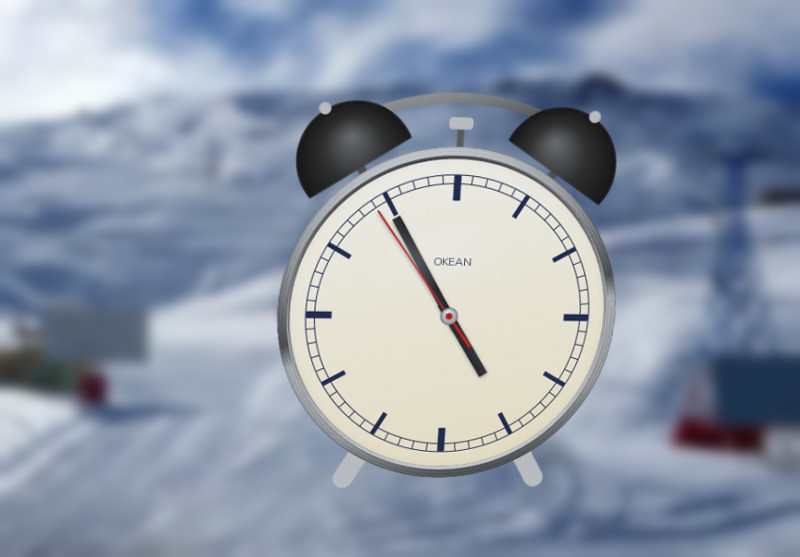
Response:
4,54,54
